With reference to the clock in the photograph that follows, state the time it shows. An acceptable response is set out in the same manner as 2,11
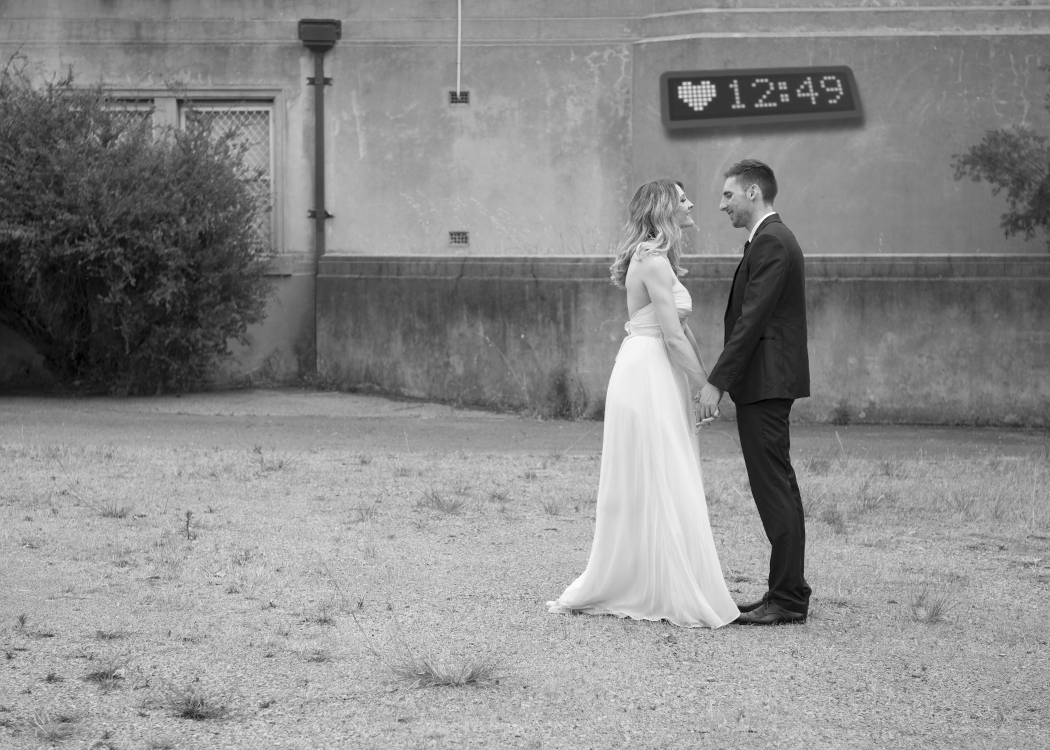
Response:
12,49
